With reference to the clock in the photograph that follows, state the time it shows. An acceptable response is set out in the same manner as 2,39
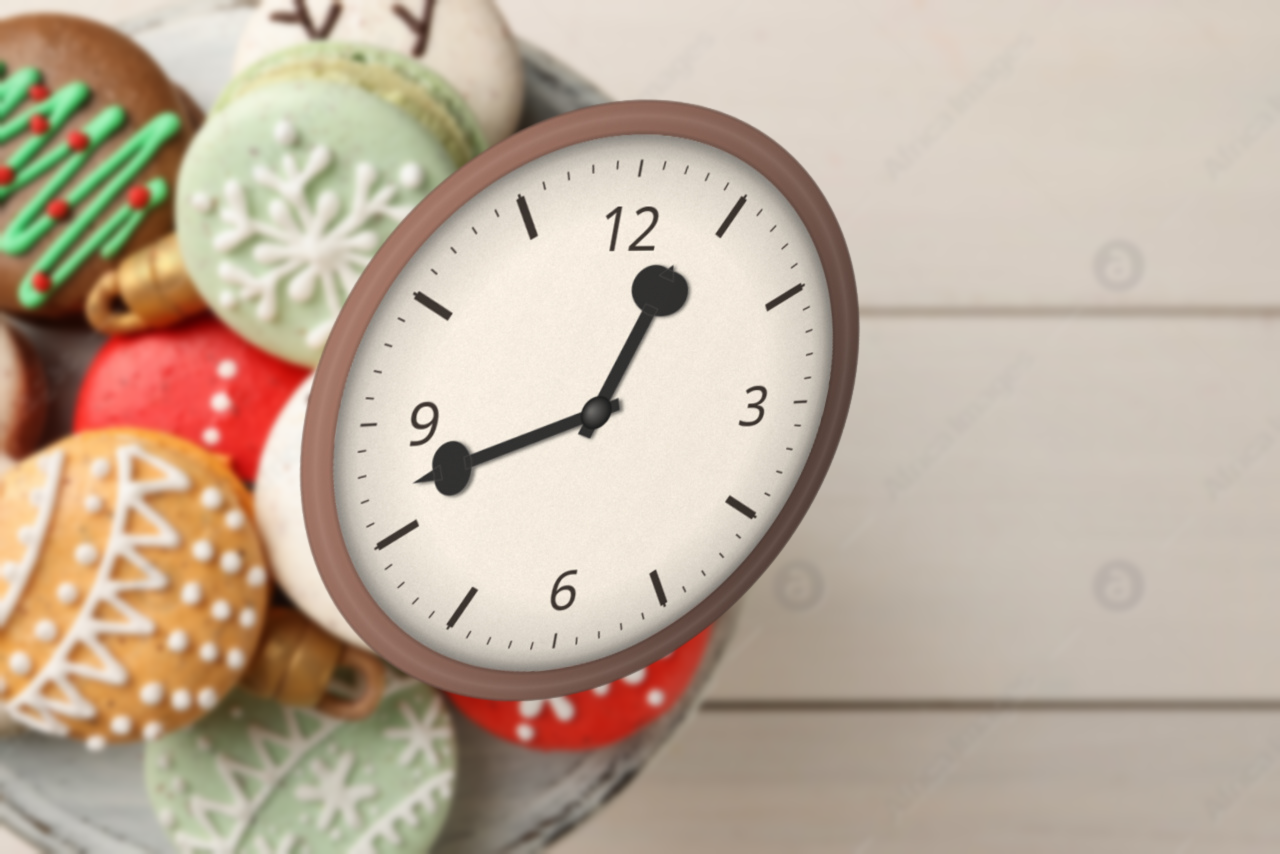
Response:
12,42
